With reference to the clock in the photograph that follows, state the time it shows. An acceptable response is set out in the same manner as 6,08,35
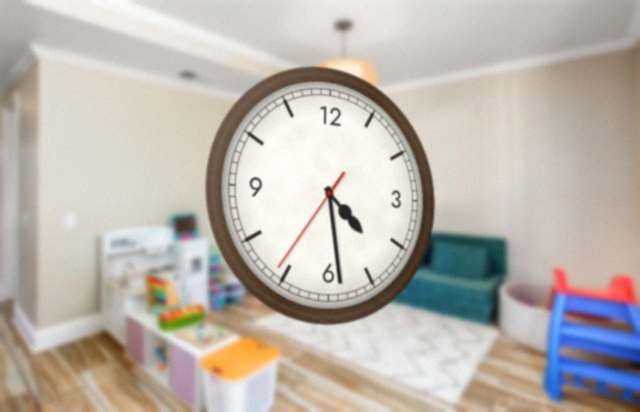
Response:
4,28,36
